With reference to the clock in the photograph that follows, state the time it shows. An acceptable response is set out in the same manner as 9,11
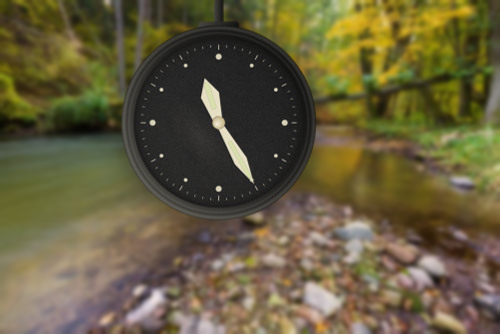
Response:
11,25
